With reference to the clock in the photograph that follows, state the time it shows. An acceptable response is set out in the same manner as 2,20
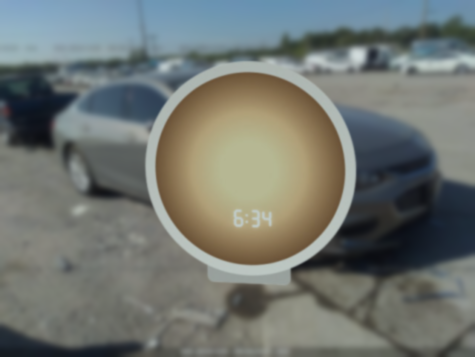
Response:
6,34
